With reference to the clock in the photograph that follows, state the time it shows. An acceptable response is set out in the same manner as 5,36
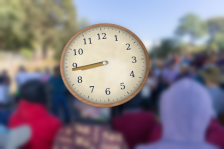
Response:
8,44
